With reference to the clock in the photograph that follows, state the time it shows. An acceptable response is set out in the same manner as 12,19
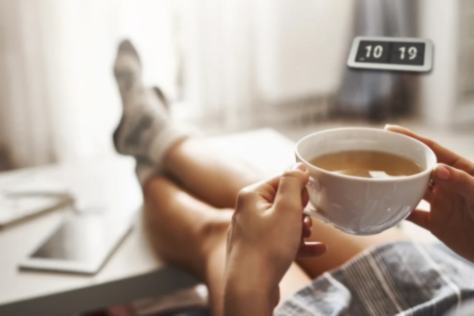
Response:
10,19
